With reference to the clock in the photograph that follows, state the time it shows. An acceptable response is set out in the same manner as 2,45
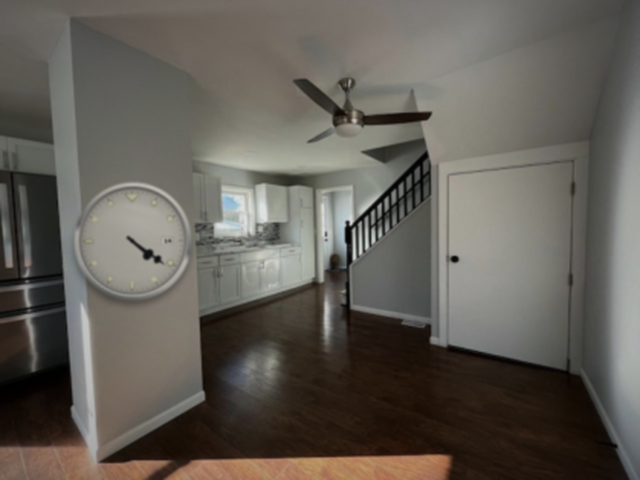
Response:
4,21
